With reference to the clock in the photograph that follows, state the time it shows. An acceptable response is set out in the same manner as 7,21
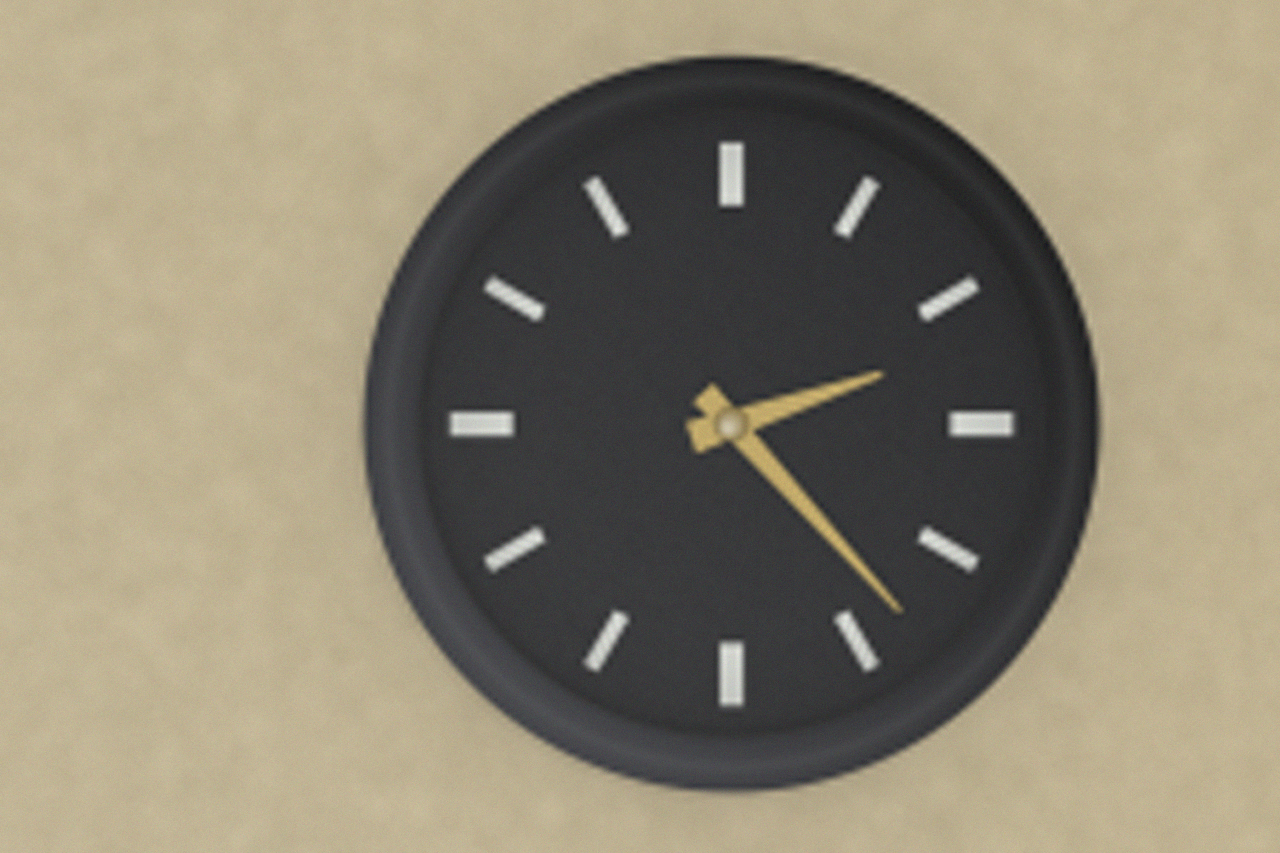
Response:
2,23
